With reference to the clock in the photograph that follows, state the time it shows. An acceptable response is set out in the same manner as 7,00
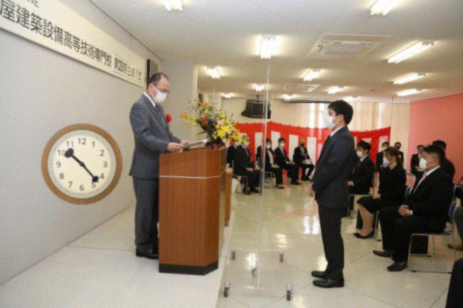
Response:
10,23
